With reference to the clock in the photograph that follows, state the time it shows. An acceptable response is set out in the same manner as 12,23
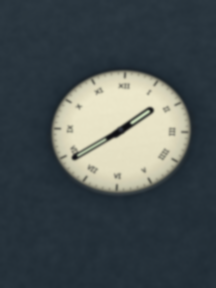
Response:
1,39
